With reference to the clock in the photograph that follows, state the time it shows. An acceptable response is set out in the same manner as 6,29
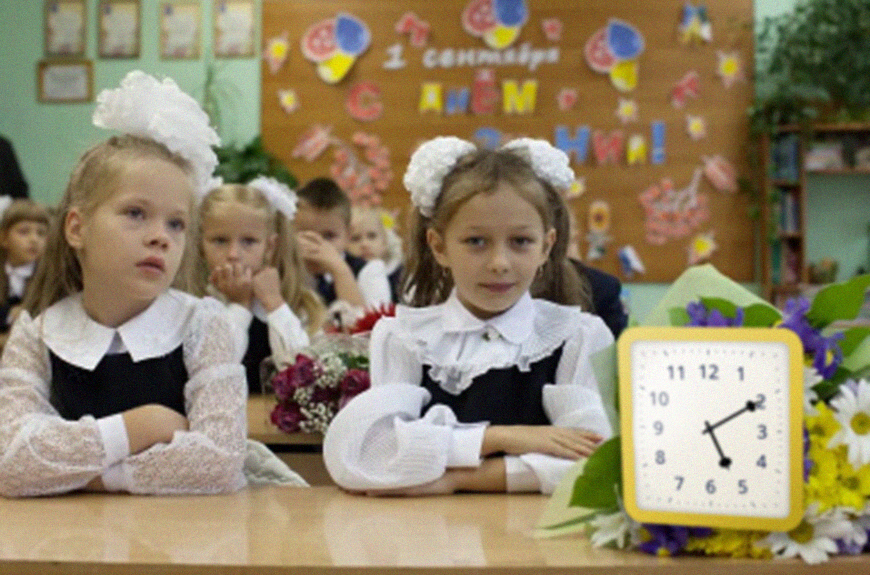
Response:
5,10
